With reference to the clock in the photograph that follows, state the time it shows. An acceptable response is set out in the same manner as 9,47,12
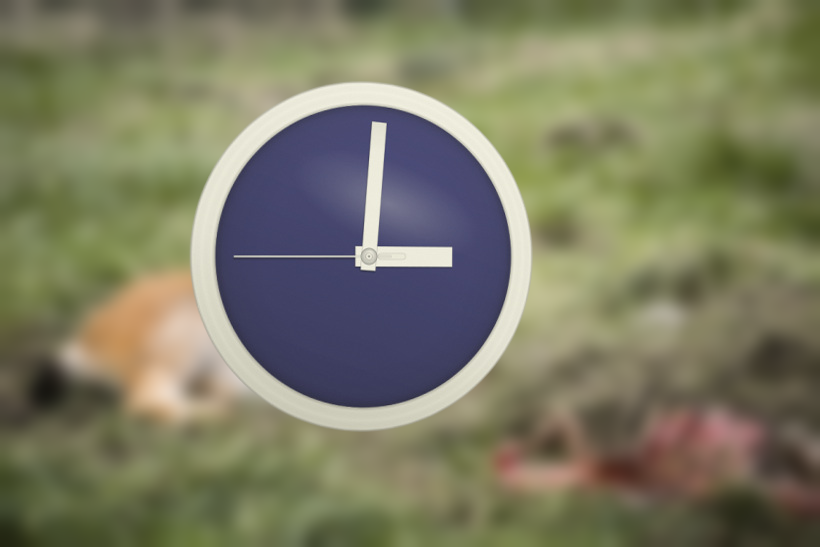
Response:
3,00,45
